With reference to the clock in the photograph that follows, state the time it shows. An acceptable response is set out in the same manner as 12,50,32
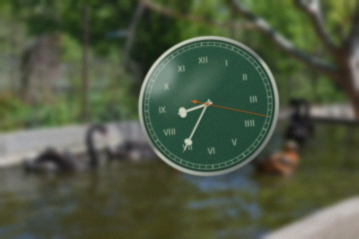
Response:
8,35,18
